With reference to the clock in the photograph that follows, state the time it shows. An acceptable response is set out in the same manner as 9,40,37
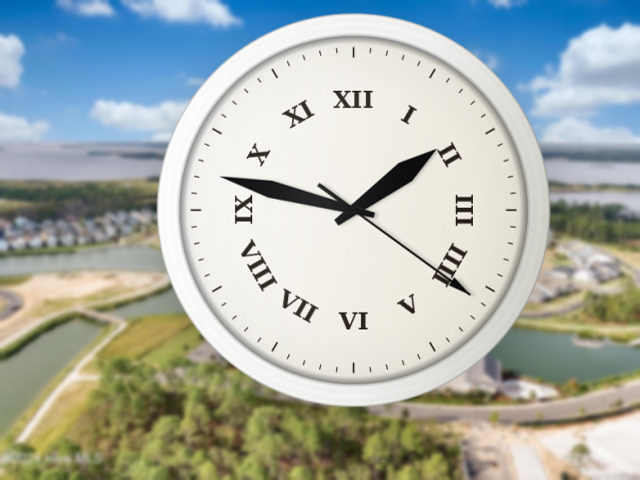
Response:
1,47,21
